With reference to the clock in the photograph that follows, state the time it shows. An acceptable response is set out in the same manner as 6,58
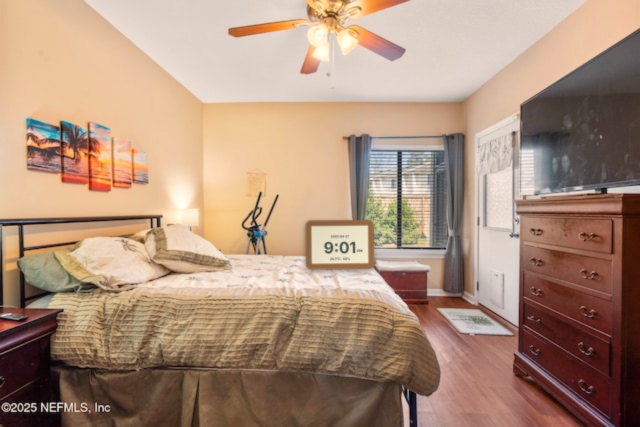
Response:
9,01
